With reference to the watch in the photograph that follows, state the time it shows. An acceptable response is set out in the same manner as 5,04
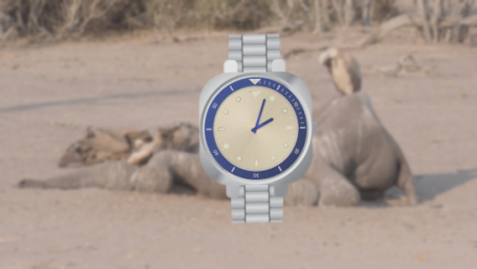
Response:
2,03
